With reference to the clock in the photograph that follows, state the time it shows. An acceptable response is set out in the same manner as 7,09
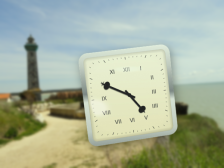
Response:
4,50
